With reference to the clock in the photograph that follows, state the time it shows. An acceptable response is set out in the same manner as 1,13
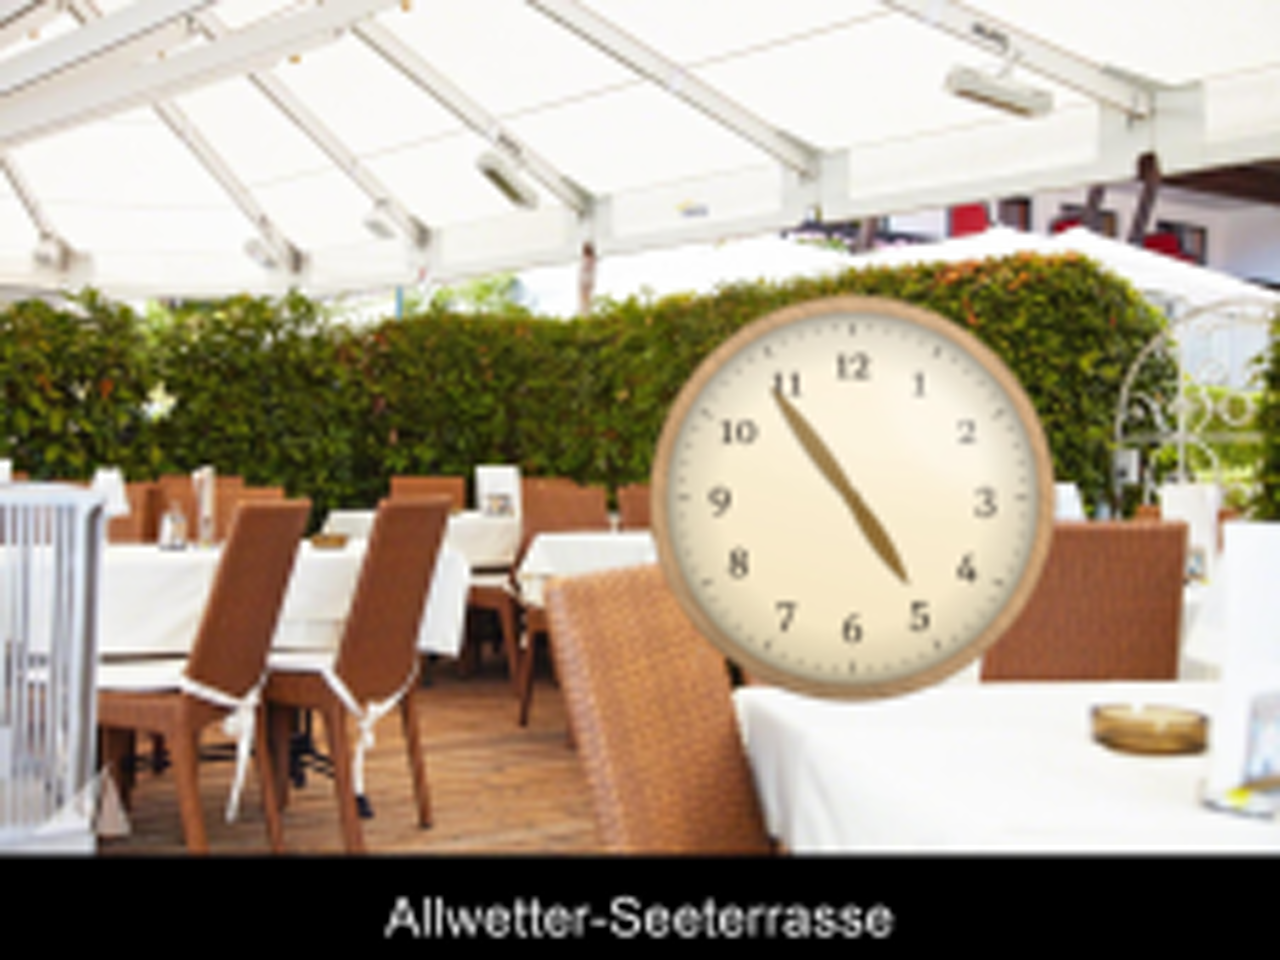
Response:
4,54
